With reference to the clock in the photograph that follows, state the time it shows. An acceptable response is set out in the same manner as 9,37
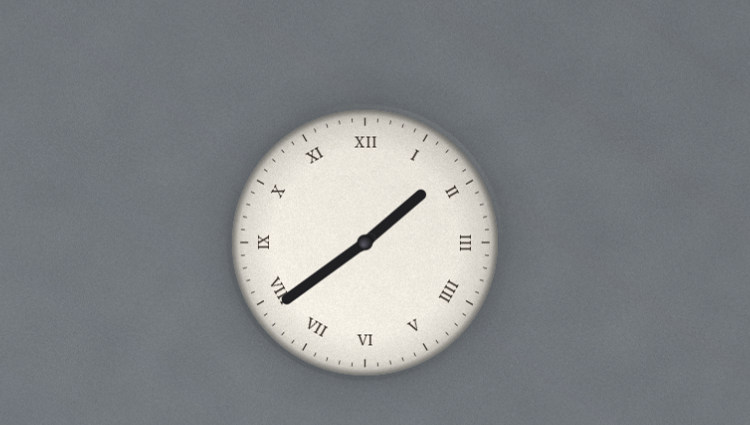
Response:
1,39
